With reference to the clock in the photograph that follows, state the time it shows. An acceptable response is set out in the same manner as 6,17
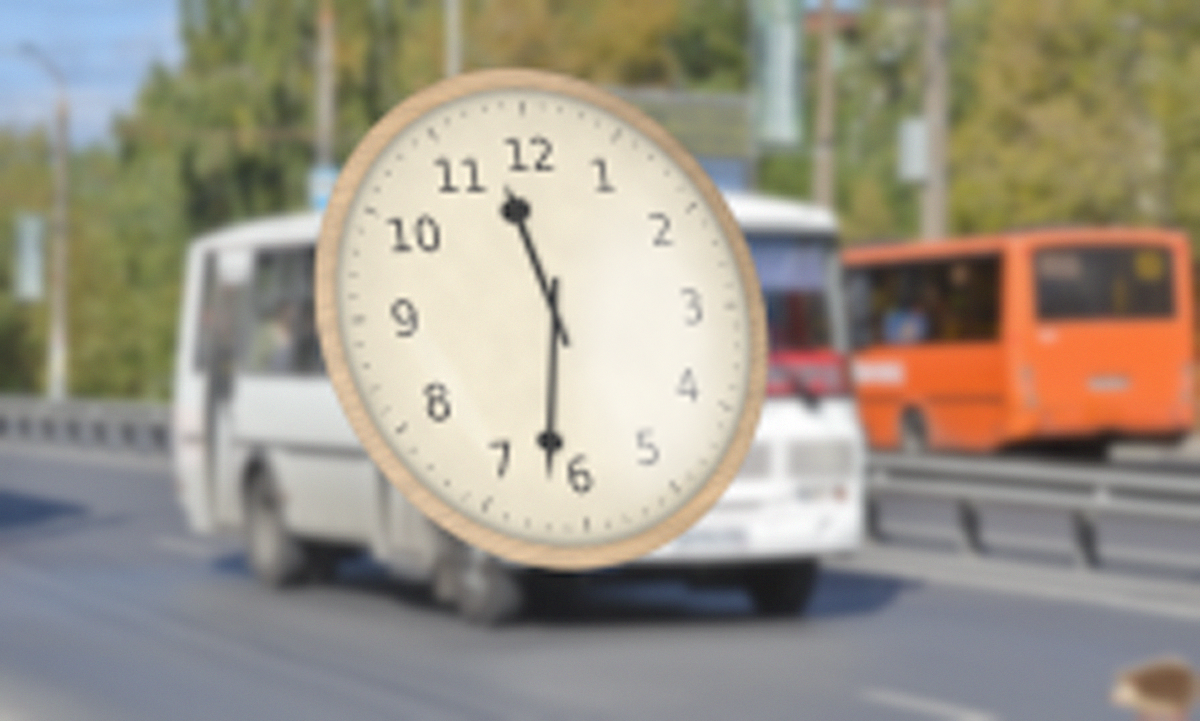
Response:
11,32
